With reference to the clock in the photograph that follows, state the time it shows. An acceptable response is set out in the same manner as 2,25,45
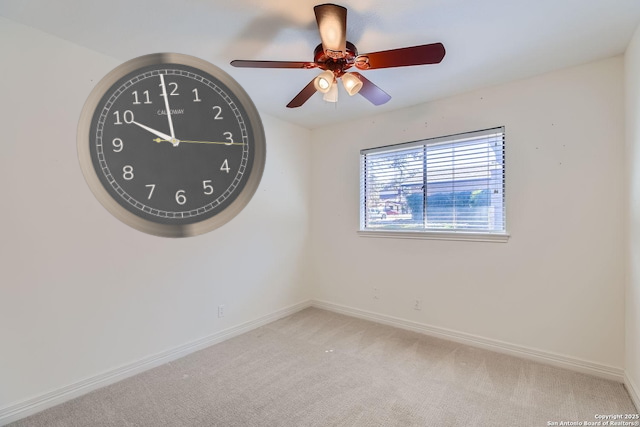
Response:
9,59,16
